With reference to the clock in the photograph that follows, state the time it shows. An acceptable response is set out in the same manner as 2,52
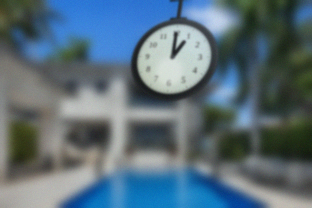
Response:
1,00
